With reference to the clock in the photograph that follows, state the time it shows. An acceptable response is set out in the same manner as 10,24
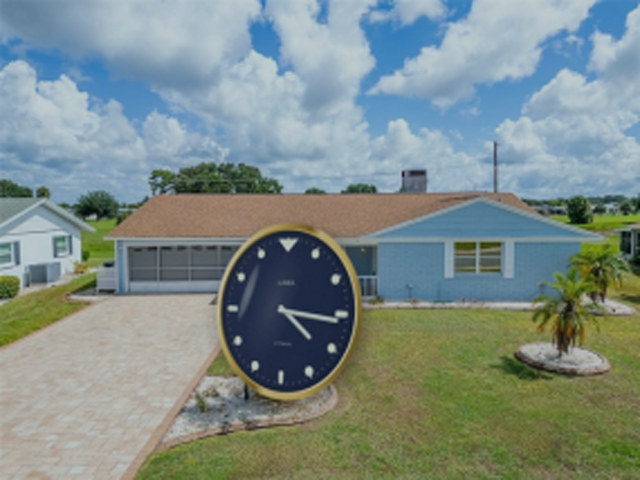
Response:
4,16
